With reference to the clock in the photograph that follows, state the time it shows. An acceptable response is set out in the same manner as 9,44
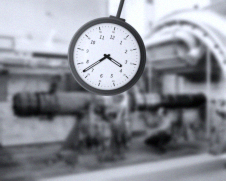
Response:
3,37
